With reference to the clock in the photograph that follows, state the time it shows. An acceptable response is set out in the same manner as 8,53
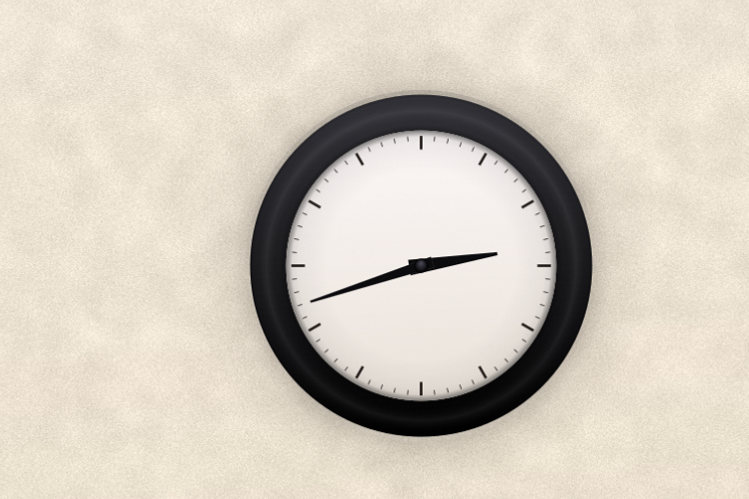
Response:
2,42
